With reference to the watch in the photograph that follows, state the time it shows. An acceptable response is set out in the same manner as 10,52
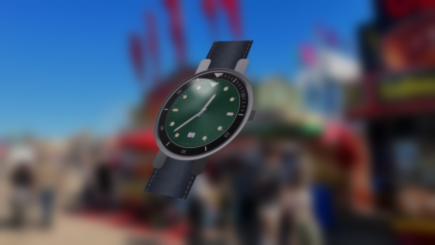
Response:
12,37
